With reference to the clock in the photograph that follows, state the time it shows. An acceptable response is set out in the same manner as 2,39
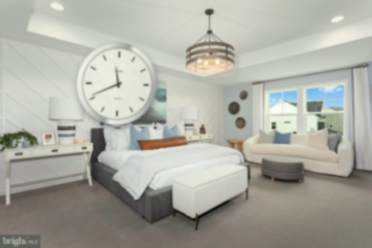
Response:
11,41
